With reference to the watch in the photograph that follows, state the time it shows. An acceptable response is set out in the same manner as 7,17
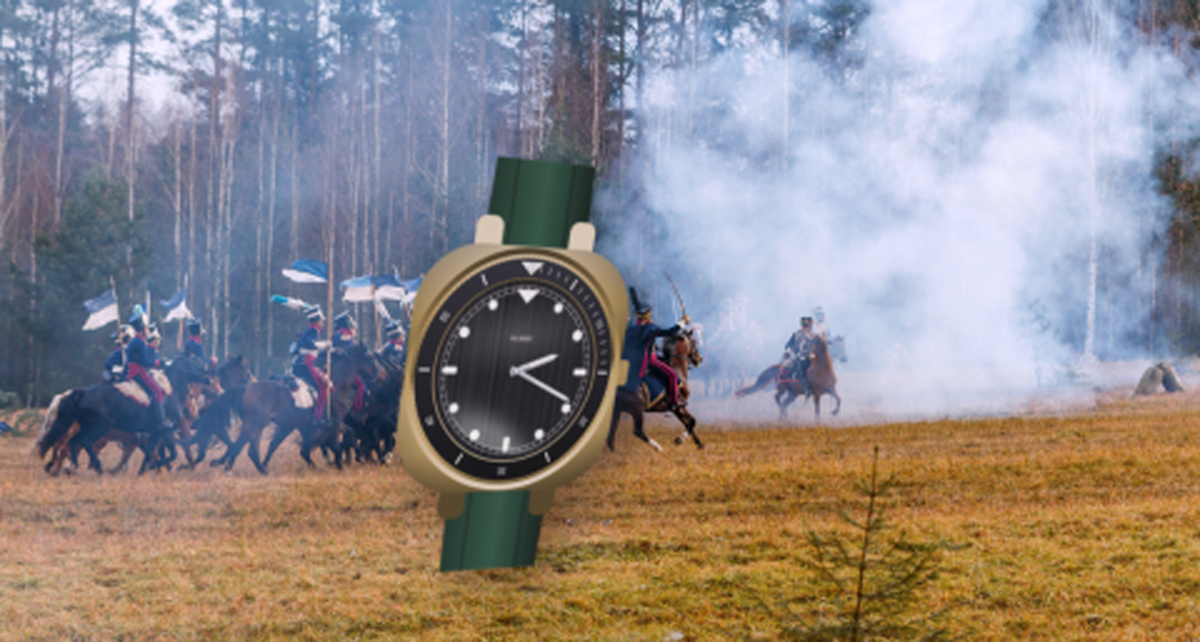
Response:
2,19
